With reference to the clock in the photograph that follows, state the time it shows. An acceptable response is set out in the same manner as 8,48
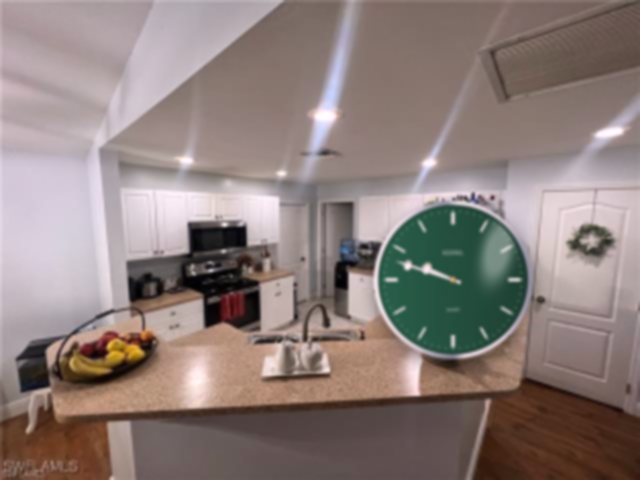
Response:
9,48
